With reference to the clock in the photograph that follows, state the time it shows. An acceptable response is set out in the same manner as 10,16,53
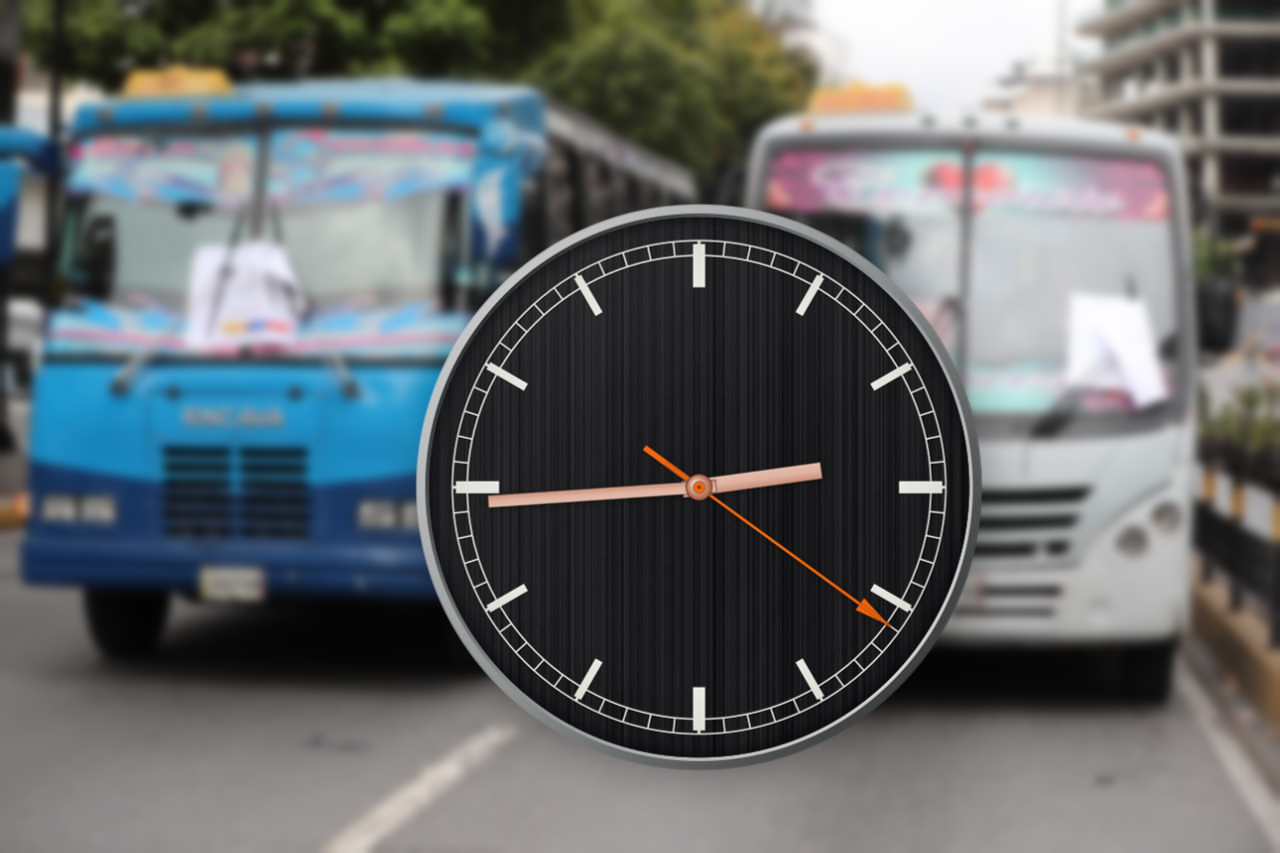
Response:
2,44,21
